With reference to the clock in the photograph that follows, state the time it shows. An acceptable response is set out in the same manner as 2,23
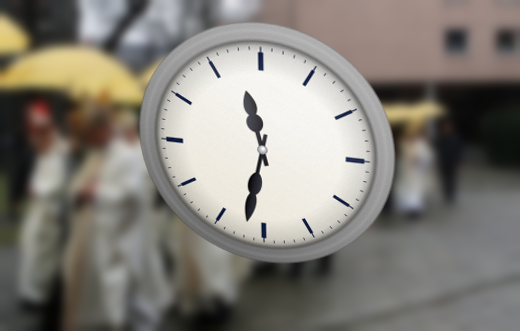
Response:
11,32
